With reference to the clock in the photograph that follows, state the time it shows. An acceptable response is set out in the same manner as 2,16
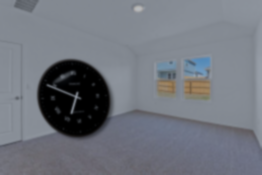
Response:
6,49
